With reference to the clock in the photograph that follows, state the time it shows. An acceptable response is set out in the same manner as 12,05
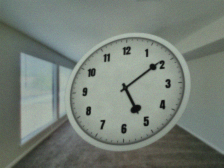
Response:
5,09
